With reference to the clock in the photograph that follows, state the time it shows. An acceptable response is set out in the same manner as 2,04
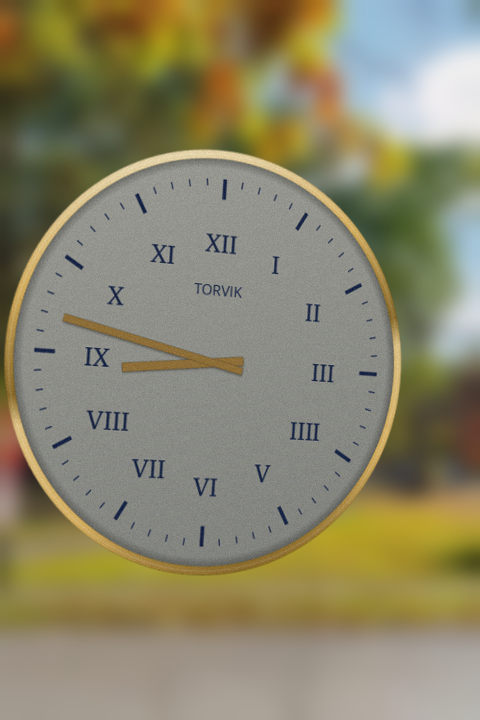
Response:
8,47
